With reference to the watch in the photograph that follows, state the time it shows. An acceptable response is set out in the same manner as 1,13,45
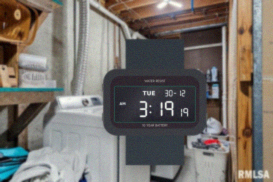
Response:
3,19,19
